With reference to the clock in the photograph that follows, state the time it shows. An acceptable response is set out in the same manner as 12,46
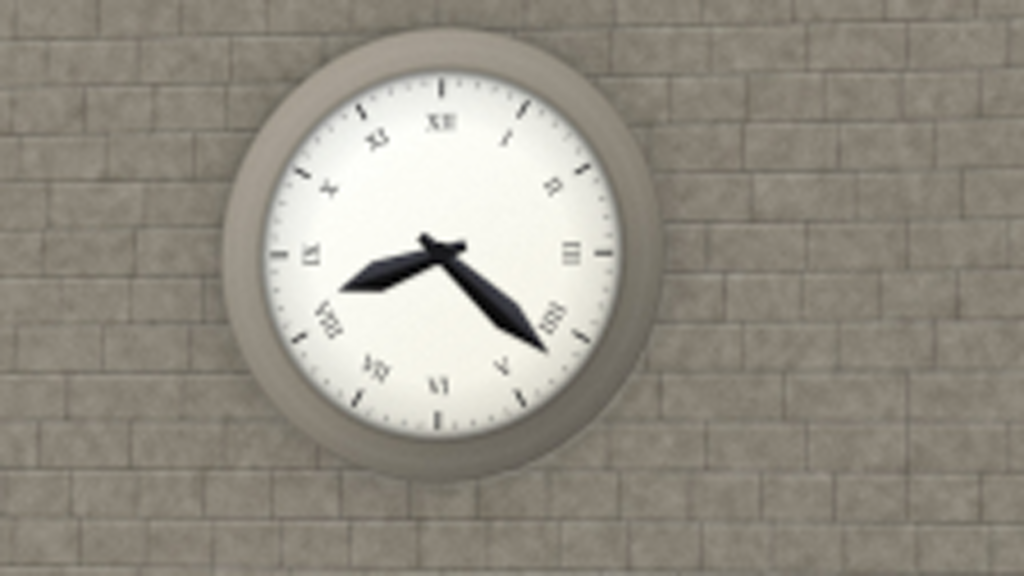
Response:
8,22
